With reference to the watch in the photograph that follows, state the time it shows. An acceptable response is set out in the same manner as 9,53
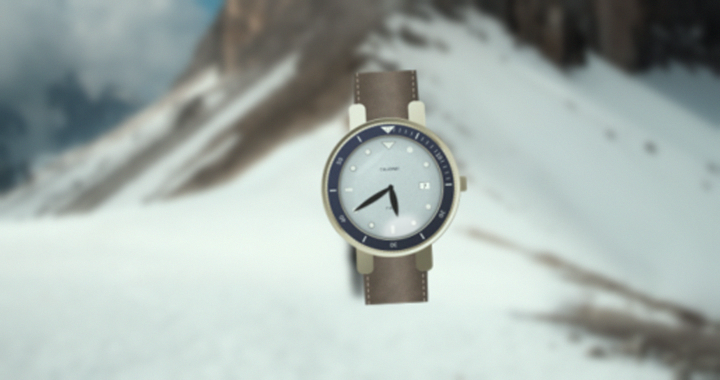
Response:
5,40
